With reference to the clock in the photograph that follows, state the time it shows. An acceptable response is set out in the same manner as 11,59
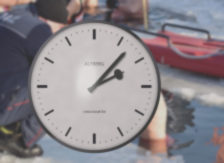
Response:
2,07
